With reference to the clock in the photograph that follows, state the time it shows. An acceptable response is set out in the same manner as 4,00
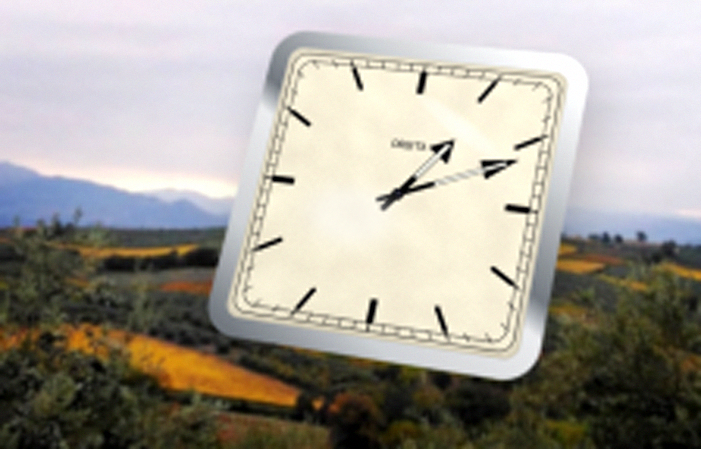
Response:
1,11
